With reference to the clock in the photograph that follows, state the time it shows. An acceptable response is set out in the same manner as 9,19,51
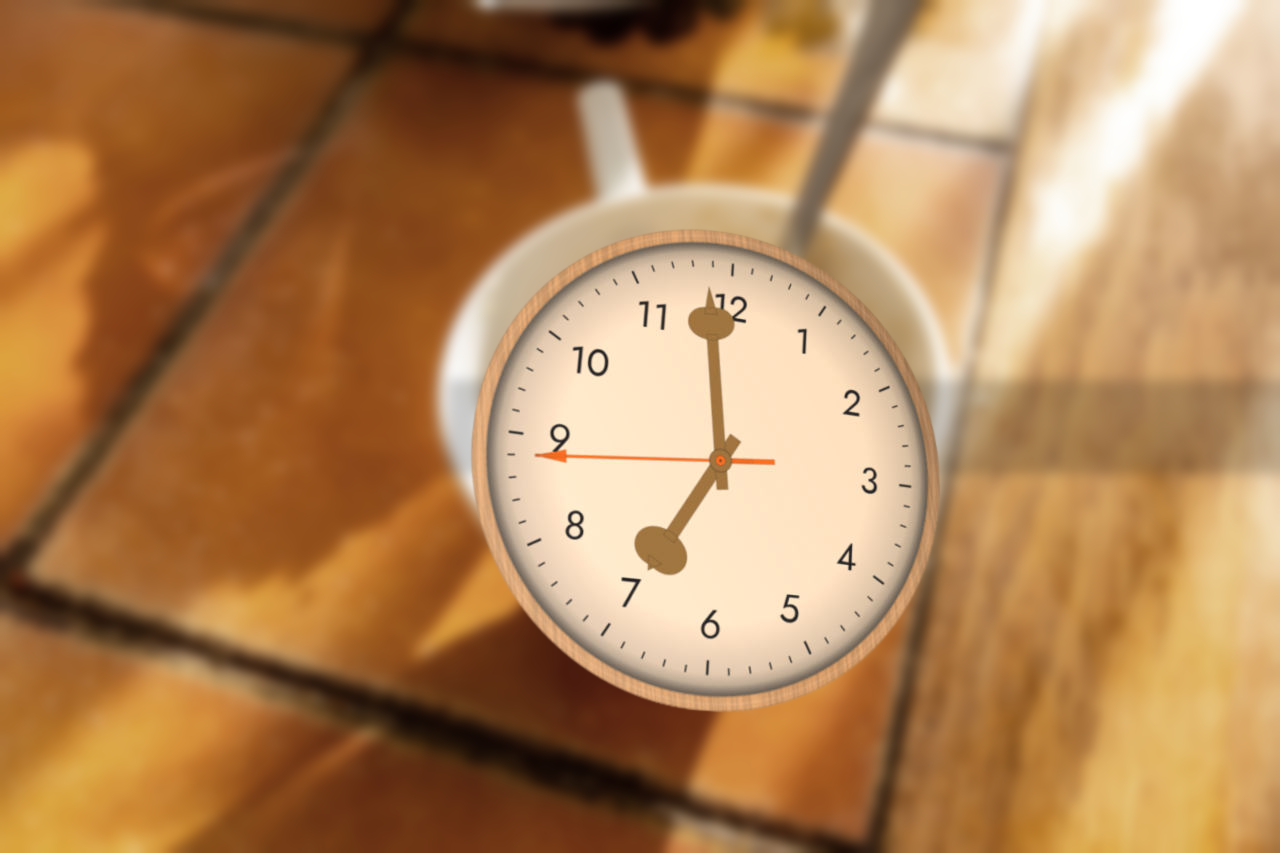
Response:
6,58,44
